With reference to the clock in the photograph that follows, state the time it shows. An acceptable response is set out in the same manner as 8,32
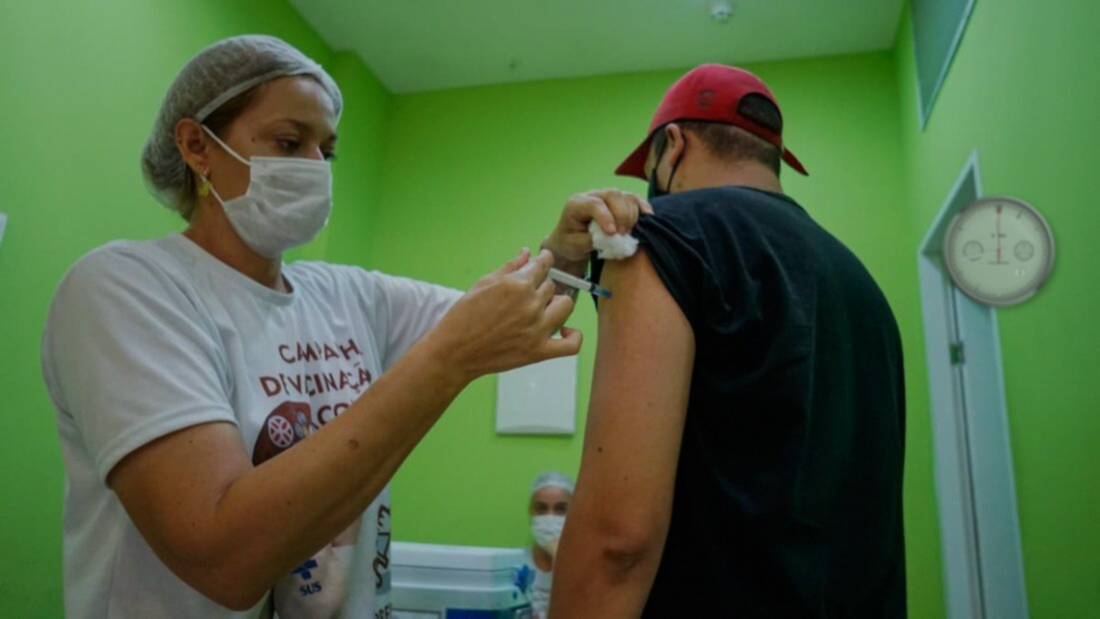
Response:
11,43
